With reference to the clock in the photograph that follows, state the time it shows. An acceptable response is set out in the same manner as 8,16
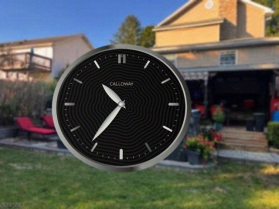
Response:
10,36
